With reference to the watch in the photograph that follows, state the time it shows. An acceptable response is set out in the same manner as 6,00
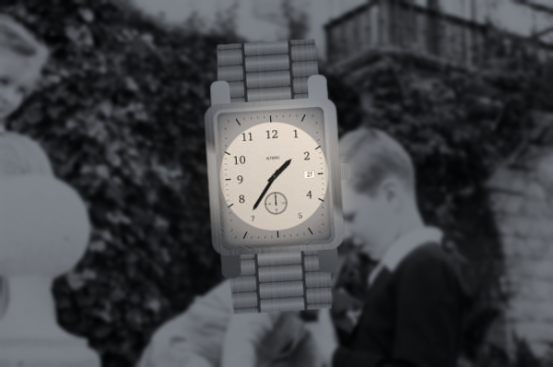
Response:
1,36
